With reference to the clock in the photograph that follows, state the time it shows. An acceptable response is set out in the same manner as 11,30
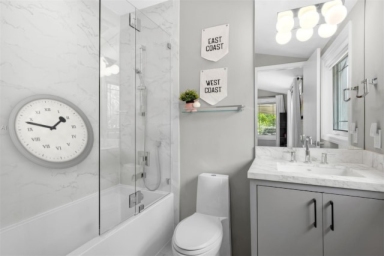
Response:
1,48
